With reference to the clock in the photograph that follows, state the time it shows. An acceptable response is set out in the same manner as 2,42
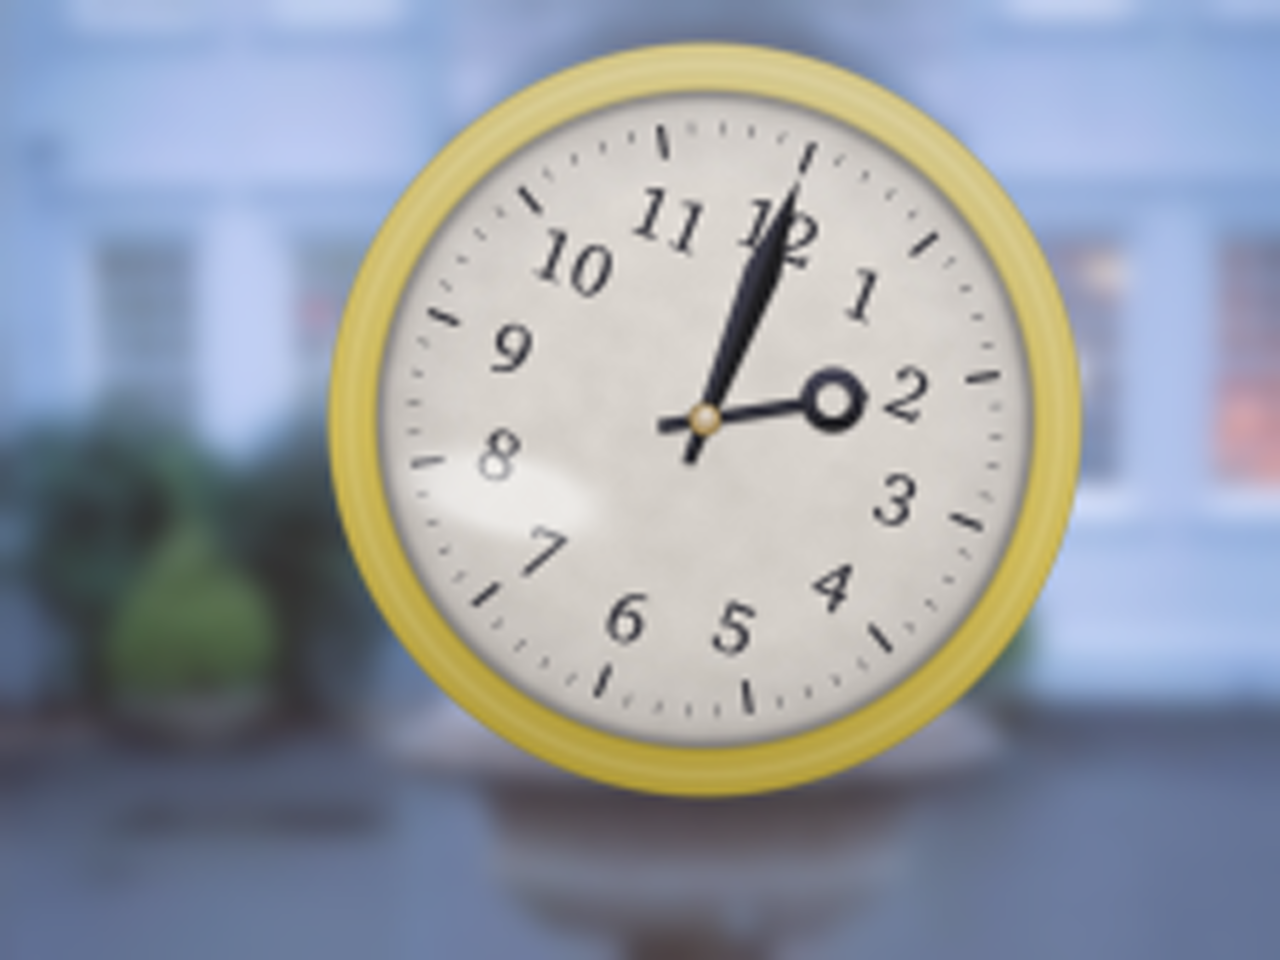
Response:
2,00
